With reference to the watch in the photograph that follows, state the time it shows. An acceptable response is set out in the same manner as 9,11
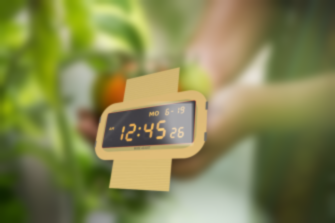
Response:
12,45
